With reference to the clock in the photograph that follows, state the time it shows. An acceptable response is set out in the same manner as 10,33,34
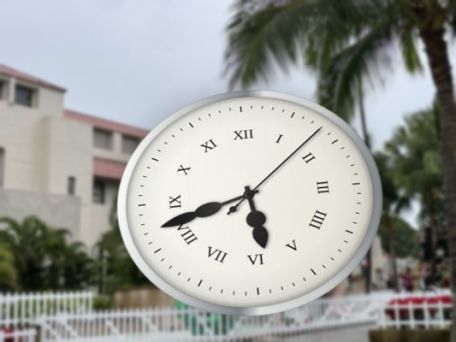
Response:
5,42,08
